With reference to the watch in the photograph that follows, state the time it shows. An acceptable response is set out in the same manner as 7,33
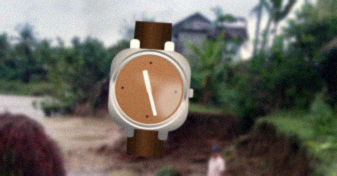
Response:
11,27
